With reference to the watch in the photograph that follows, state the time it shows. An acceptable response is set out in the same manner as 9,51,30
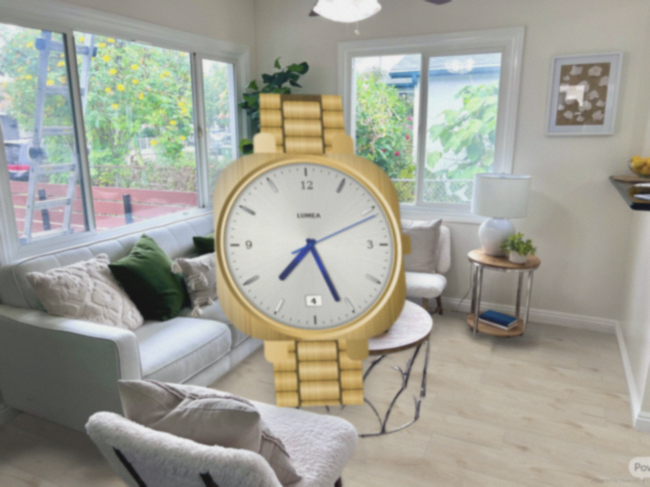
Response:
7,26,11
